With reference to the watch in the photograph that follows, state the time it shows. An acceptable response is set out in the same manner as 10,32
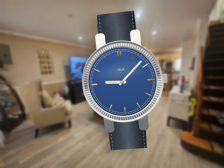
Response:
9,08
